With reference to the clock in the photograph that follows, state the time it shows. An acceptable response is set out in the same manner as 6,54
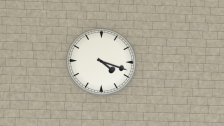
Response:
4,18
